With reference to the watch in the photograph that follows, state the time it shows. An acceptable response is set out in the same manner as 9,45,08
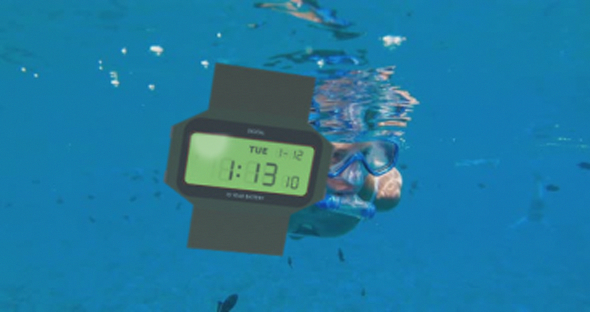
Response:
1,13,10
